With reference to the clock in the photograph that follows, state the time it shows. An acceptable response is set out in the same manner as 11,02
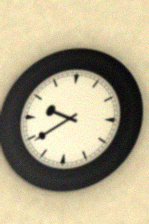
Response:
9,39
